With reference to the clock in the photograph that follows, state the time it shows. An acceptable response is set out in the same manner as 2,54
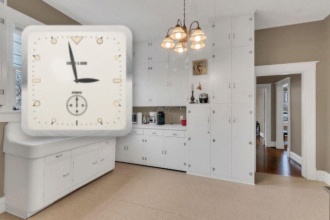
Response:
2,58
